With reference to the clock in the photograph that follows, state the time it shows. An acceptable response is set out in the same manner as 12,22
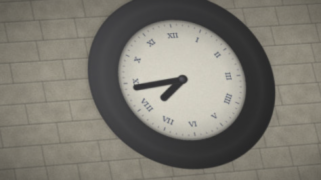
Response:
7,44
